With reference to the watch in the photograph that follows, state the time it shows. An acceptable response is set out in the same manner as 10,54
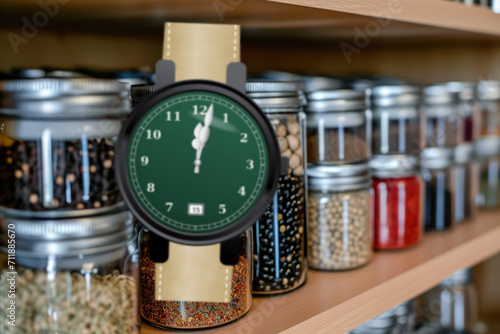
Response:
12,02
